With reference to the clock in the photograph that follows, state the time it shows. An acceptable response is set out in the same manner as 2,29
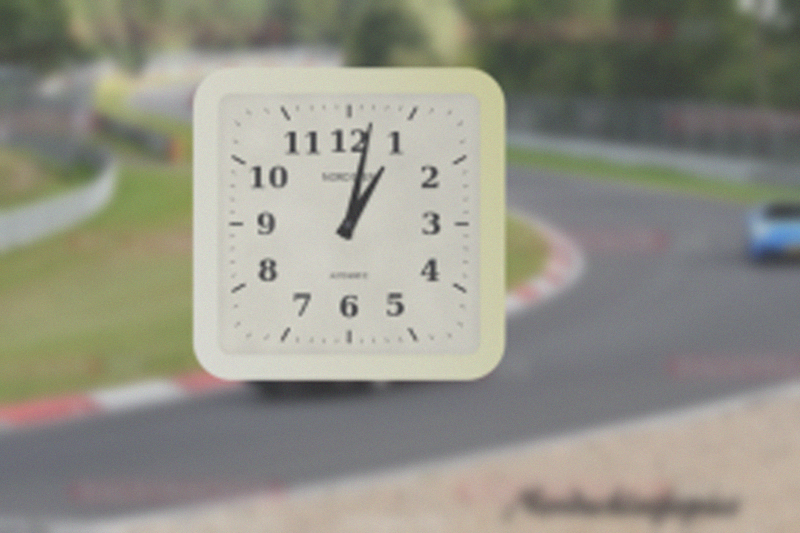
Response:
1,02
